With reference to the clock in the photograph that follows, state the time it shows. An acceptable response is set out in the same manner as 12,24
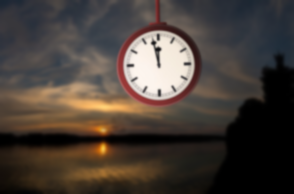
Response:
11,58
